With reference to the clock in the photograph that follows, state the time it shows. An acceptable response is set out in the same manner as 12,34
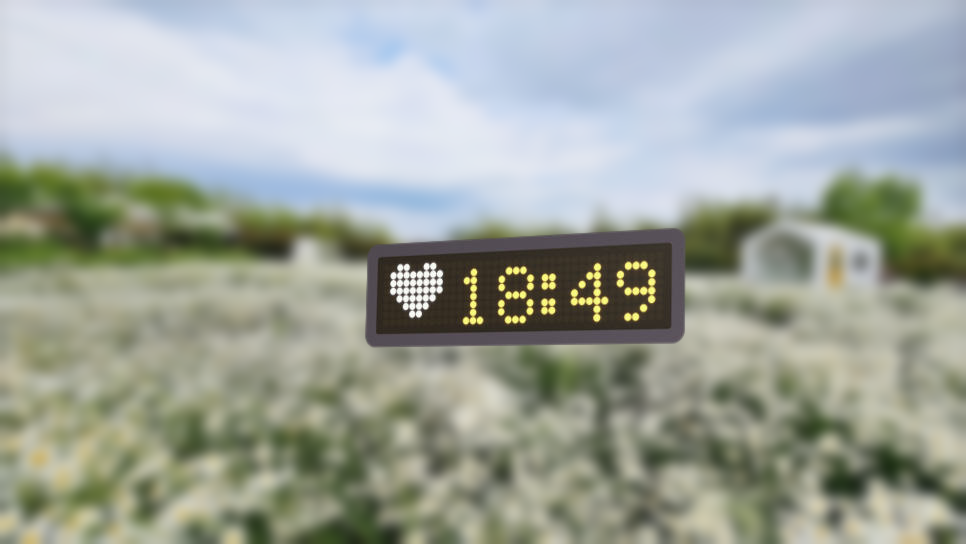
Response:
18,49
